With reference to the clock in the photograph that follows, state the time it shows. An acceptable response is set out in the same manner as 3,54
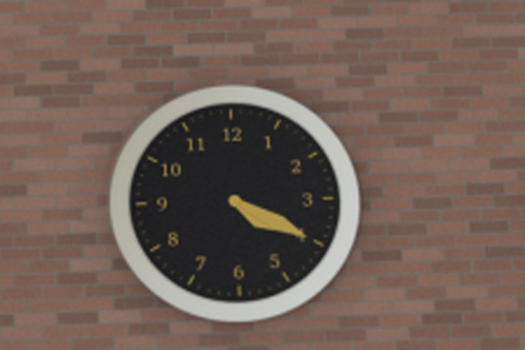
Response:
4,20
